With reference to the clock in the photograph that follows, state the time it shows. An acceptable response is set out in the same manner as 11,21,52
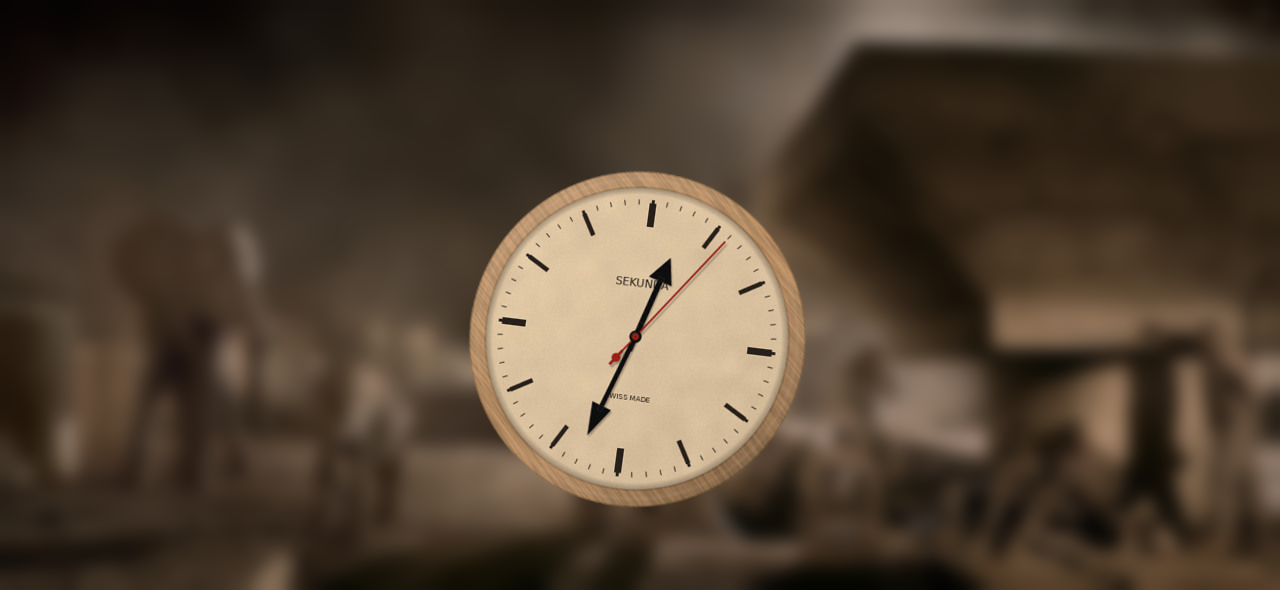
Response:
12,33,06
